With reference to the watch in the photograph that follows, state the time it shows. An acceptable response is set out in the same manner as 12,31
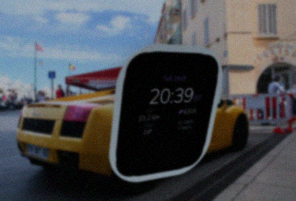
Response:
20,39
